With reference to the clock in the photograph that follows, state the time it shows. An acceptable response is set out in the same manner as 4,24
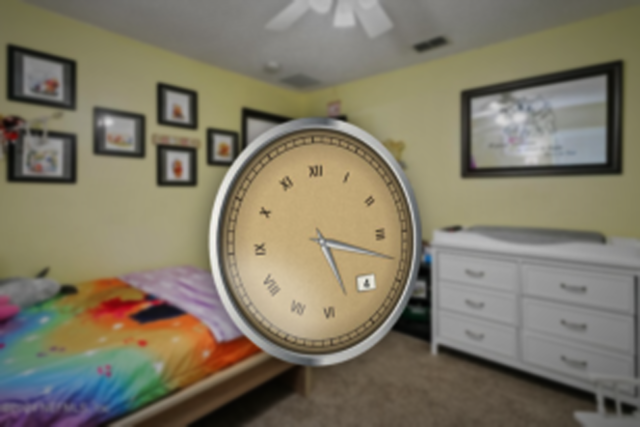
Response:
5,18
